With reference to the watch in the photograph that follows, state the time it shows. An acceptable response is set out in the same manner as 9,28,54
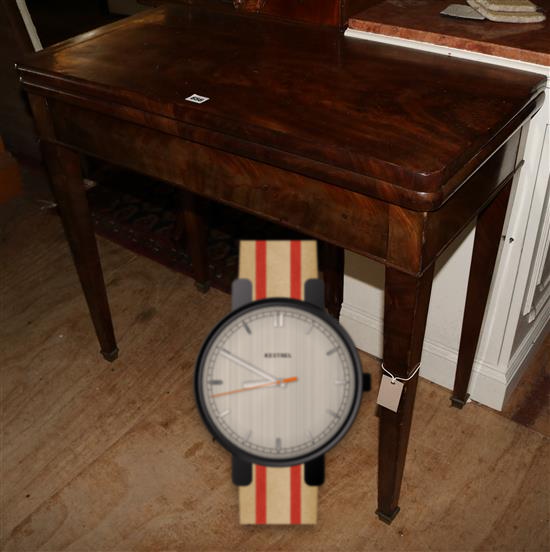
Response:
8,49,43
